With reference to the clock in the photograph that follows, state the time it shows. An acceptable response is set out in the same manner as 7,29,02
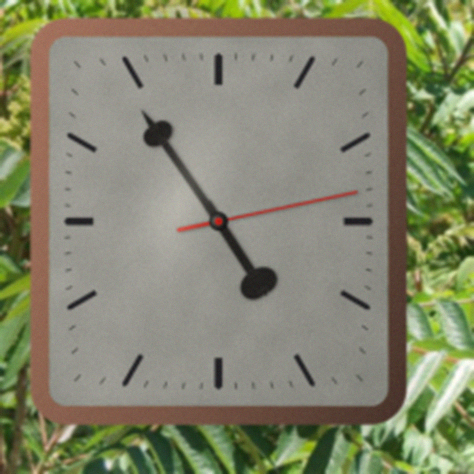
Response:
4,54,13
